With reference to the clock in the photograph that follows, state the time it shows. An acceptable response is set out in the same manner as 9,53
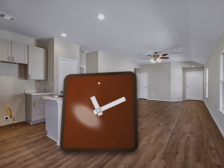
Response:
11,11
